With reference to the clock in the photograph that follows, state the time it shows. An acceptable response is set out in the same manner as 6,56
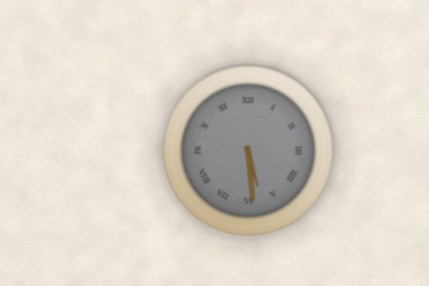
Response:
5,29
